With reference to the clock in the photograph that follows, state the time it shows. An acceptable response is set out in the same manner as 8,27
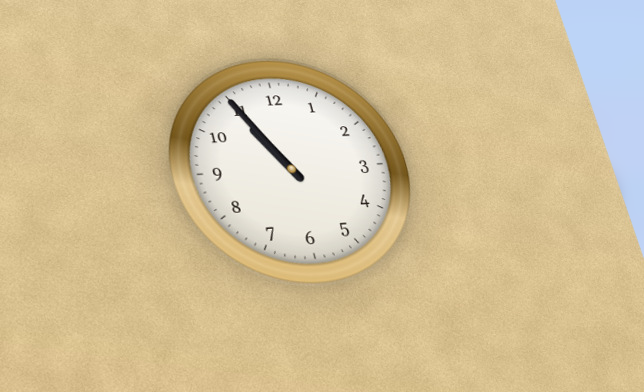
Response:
10,55
